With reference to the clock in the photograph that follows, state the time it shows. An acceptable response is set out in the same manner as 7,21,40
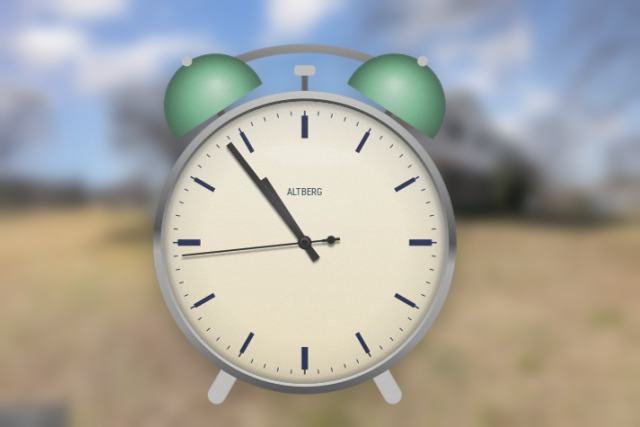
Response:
10,53,44
